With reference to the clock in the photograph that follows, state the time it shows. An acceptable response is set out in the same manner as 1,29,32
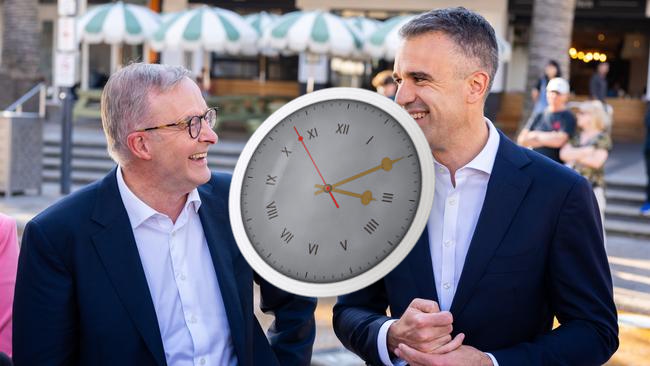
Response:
3,09,53
